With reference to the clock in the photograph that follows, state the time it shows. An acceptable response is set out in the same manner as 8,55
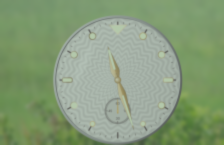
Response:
11,27
